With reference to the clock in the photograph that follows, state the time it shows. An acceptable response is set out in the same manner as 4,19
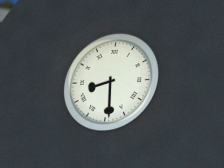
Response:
8,29
